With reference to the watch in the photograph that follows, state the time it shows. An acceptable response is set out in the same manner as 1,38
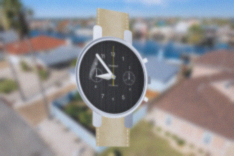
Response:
8,53
